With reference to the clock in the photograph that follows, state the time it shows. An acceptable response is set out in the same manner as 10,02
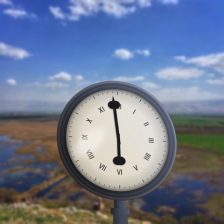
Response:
5,59
